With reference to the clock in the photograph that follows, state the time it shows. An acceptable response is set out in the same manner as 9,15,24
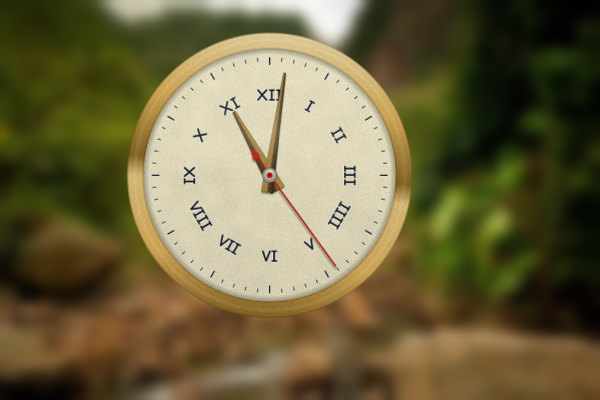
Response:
11,01,24
